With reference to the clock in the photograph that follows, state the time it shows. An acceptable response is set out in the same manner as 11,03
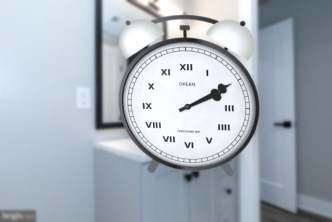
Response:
2,10
